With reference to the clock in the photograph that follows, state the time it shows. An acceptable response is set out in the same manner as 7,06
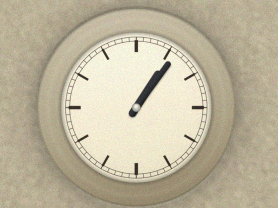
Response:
1,06
